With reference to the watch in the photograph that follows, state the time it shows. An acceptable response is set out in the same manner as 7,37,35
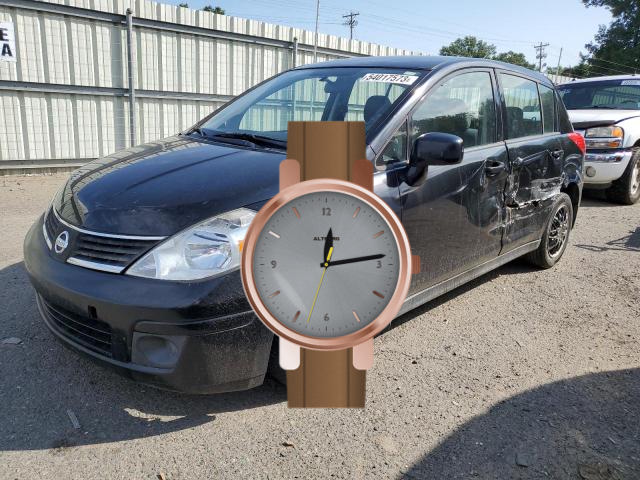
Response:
12,13,33
